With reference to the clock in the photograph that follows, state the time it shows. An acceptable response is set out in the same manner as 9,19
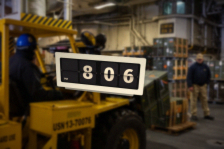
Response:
8,06
